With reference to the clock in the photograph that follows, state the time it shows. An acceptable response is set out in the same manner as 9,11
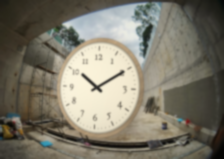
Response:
10,10
